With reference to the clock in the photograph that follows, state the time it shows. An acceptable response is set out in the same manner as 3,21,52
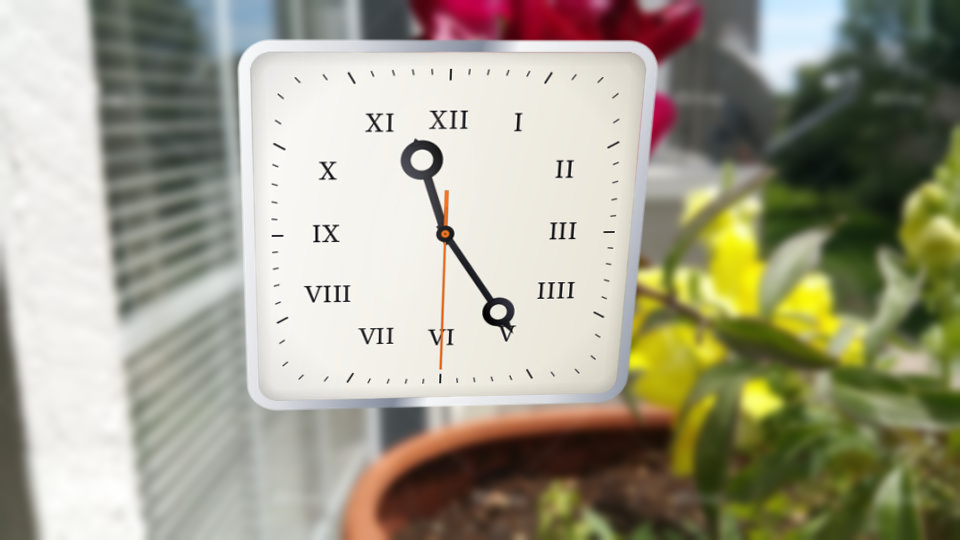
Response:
11,24,30
